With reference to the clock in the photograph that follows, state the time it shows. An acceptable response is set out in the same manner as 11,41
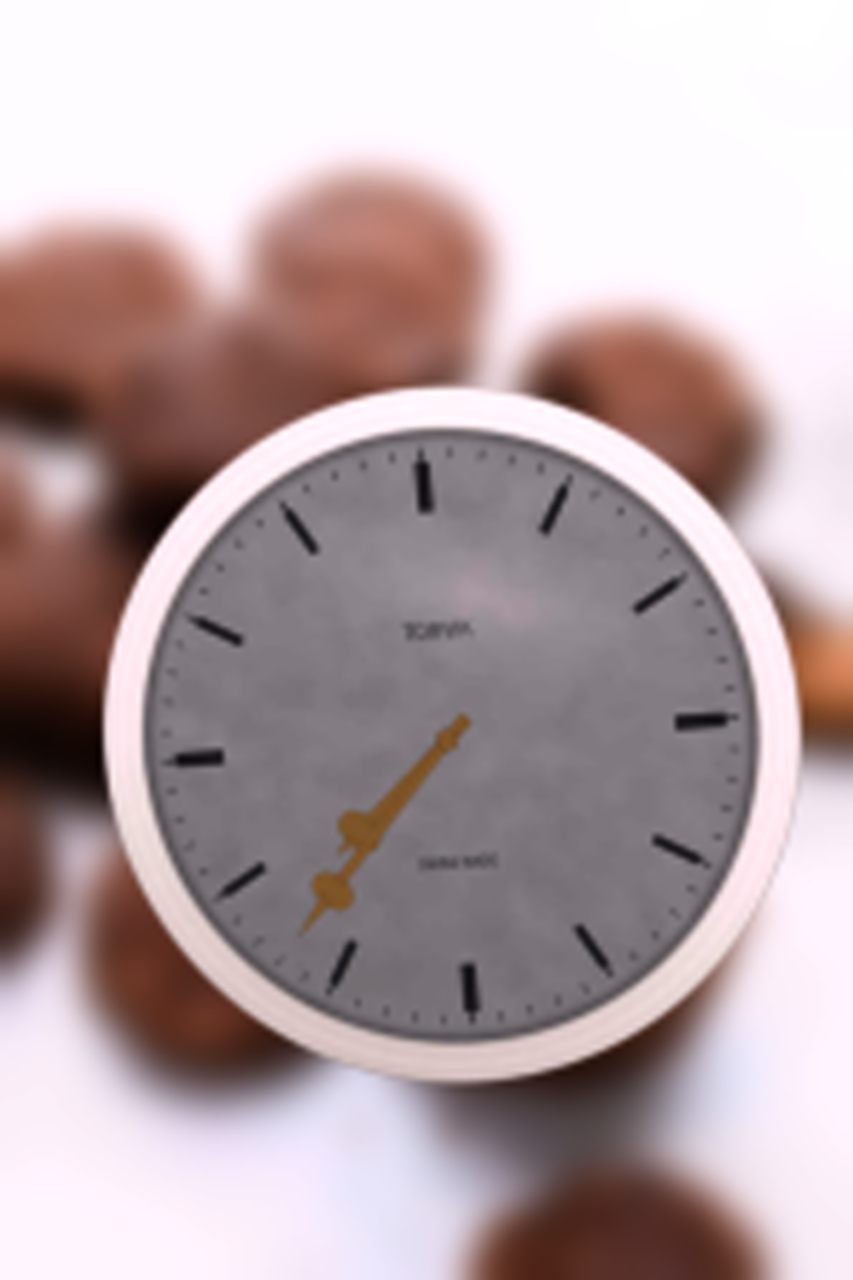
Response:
7,37
